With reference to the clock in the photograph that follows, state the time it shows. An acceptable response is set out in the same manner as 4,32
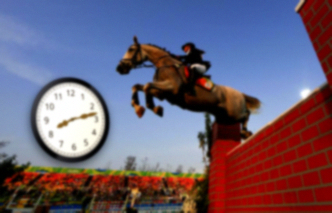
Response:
8,13
